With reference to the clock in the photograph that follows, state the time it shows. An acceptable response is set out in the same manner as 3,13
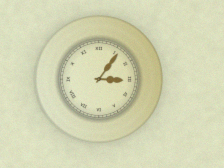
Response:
3,06
